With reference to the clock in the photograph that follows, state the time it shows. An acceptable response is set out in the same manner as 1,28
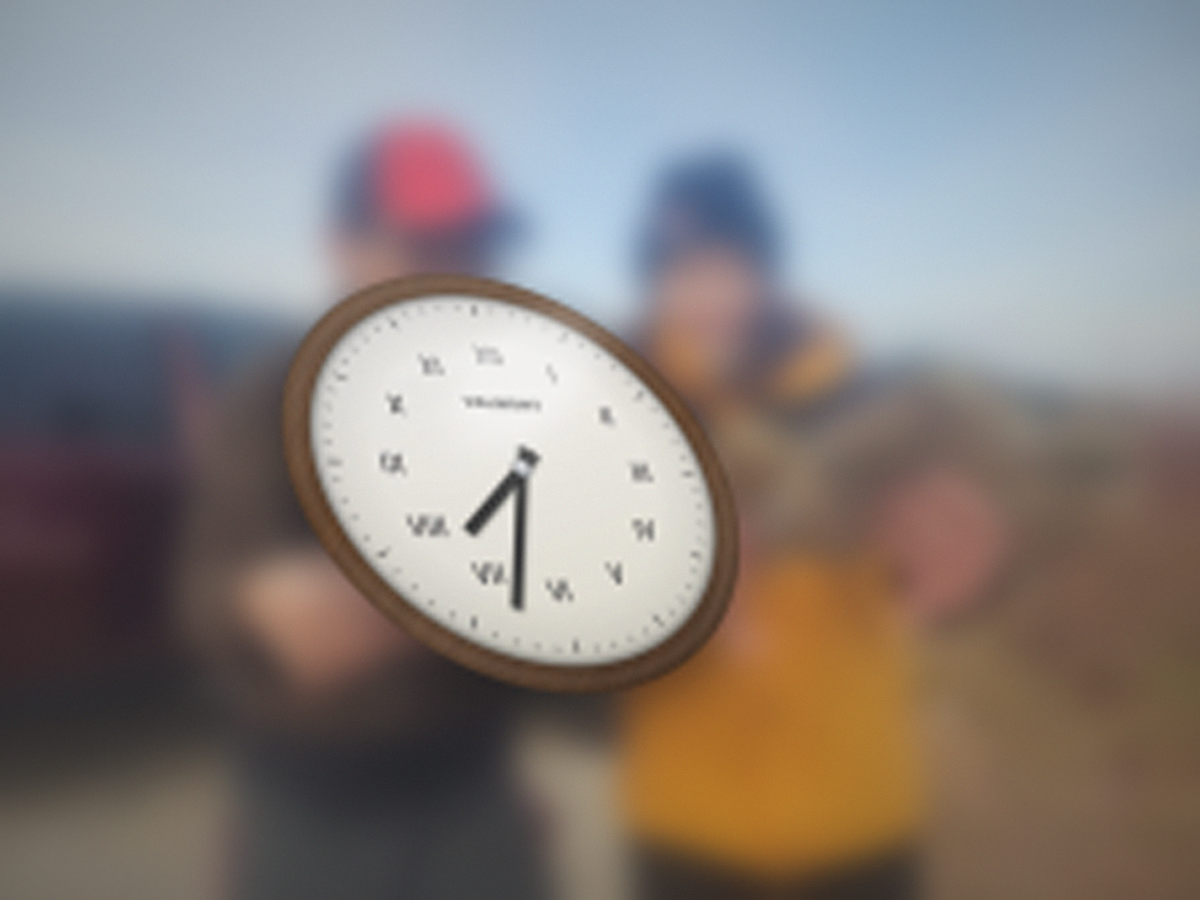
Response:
7,33
